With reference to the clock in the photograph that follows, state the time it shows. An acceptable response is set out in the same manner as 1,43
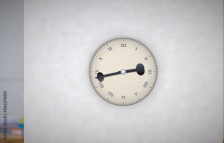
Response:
2,43
